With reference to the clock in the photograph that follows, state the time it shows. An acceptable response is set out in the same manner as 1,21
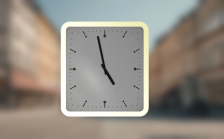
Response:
4,58
